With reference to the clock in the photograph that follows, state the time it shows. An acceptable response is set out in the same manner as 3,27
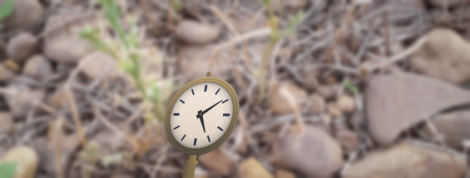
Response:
5,09
